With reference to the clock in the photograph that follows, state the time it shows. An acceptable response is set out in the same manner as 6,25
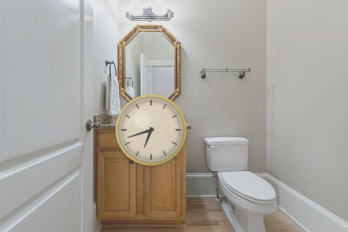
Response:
6,42
